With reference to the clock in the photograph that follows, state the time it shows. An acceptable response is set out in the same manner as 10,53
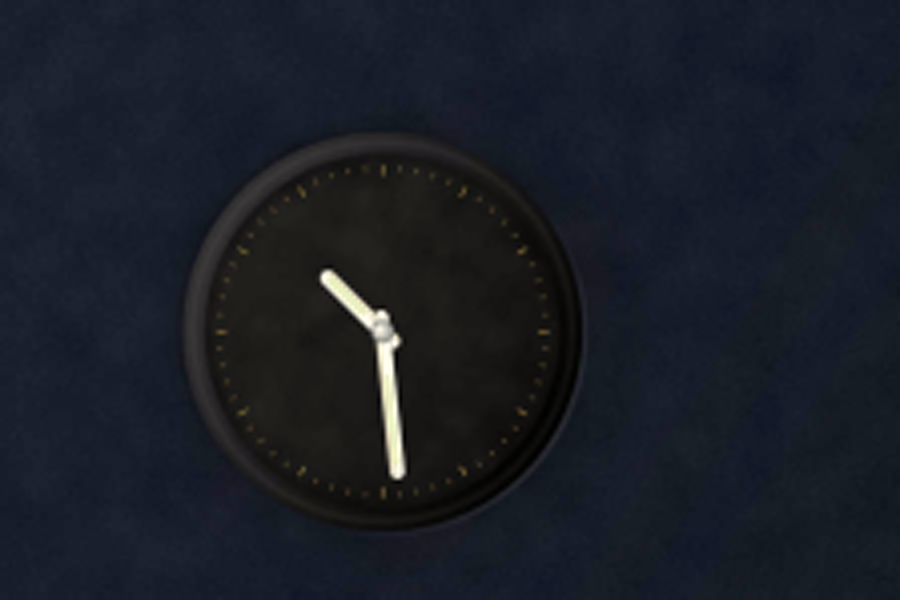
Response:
10,29
